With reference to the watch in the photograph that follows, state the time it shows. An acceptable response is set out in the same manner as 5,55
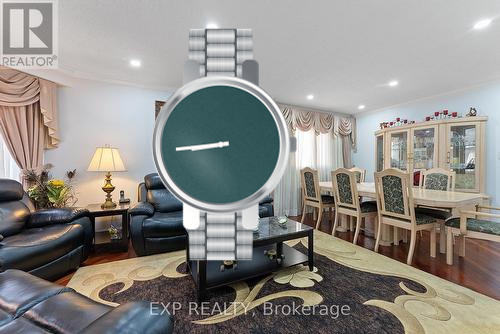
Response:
8,44
